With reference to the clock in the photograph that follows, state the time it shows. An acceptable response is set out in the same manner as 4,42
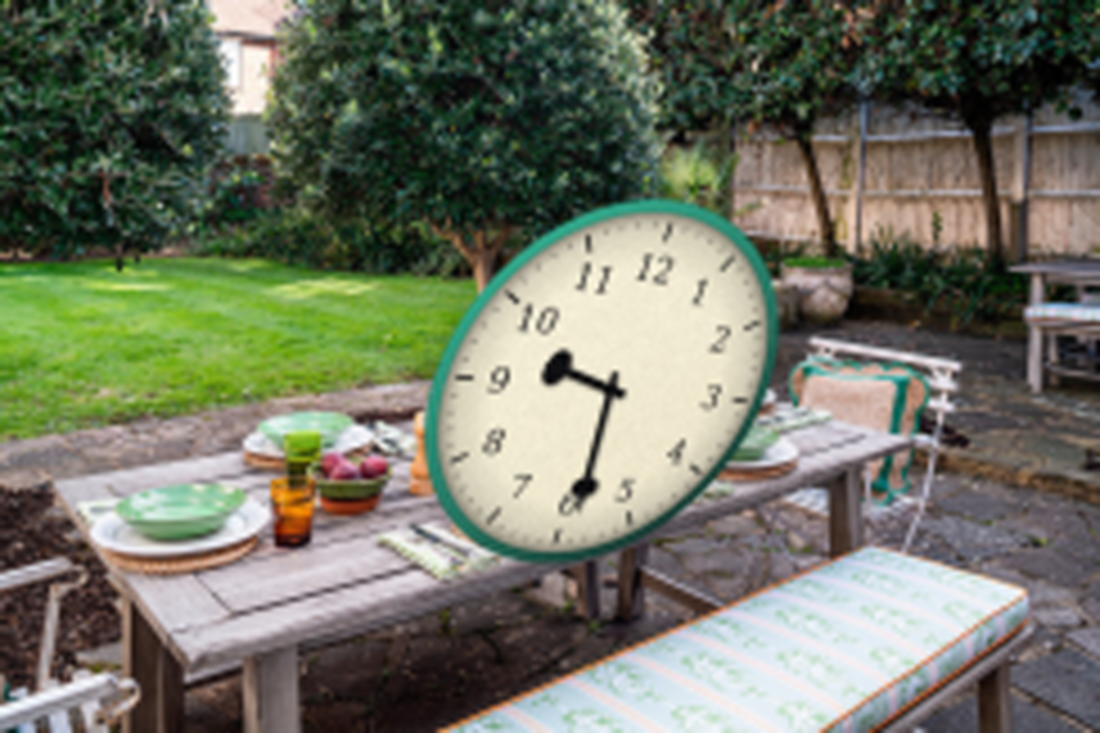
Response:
9,29
